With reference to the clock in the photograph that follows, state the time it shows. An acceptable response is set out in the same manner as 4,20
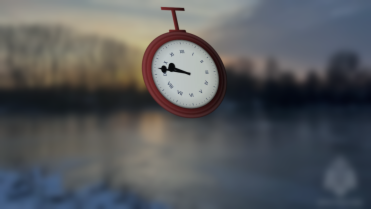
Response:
9,47
